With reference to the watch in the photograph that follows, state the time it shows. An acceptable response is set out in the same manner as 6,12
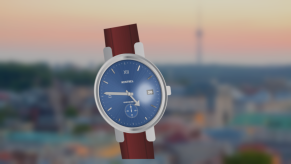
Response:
4,46
